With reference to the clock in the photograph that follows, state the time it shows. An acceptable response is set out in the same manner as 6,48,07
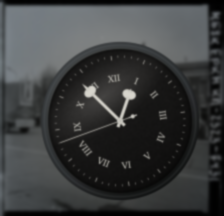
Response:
12,53,43
